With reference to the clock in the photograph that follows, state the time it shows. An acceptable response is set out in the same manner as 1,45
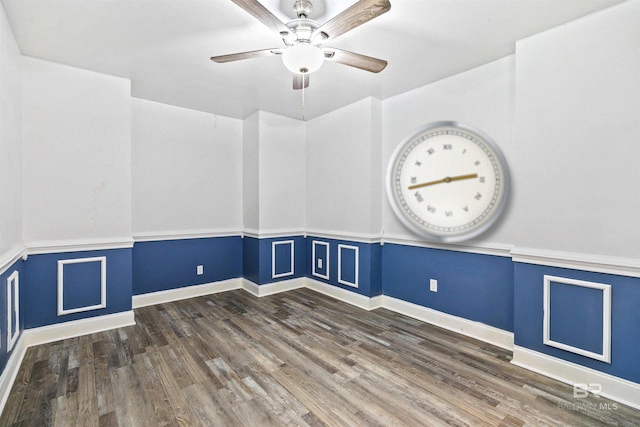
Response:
2,43
